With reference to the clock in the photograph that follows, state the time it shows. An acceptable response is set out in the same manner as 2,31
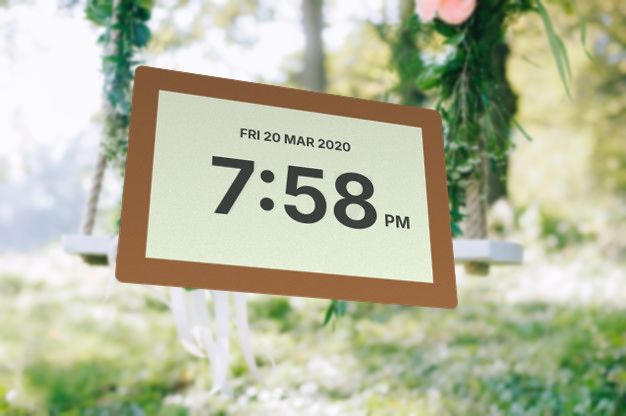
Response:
7,58
